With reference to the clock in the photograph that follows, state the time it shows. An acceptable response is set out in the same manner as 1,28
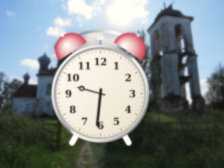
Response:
9,31
